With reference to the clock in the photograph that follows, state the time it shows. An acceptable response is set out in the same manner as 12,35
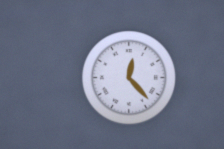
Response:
12,23
